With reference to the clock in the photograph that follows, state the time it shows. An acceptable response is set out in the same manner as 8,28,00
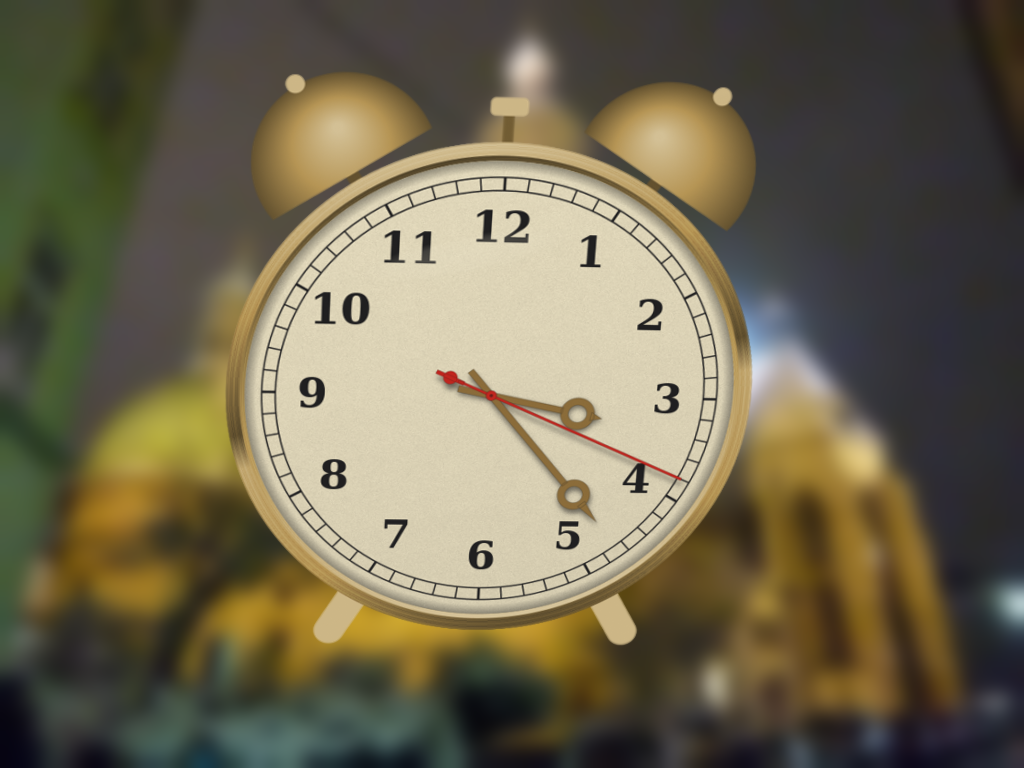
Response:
3,23,19
